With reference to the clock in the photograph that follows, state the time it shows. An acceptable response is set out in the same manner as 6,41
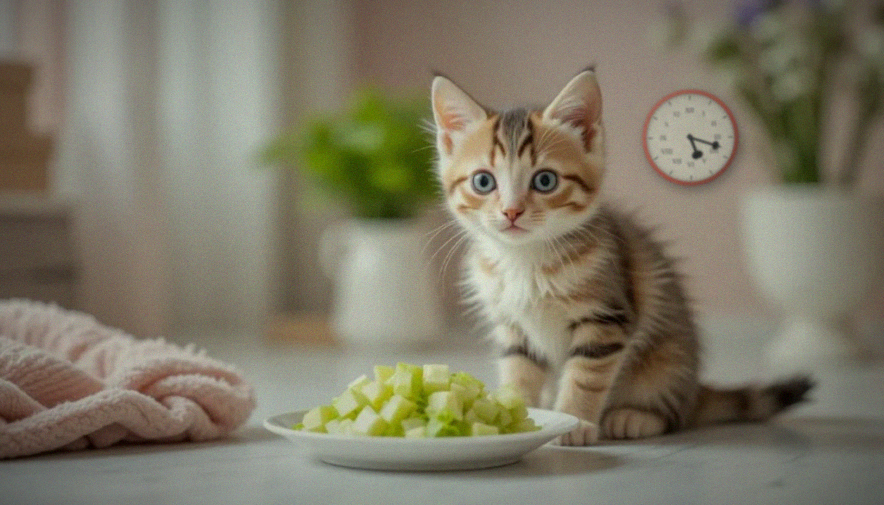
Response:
5,18
